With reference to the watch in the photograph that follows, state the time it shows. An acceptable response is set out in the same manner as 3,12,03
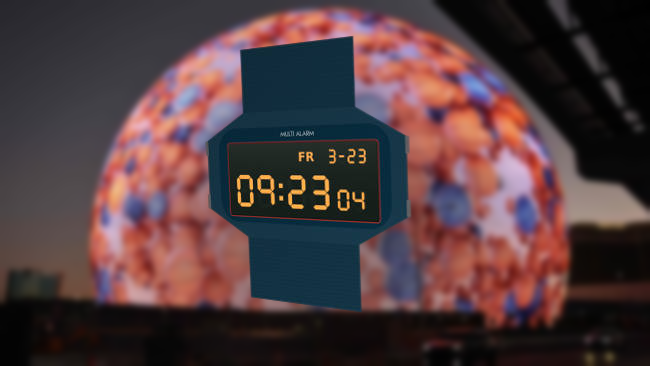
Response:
9,23,04
